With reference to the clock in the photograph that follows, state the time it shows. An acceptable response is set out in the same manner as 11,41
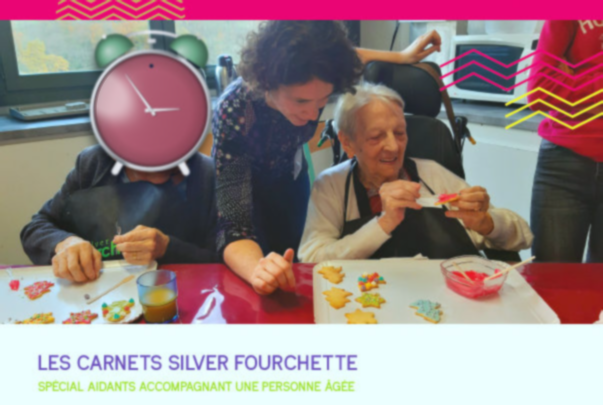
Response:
2,54
